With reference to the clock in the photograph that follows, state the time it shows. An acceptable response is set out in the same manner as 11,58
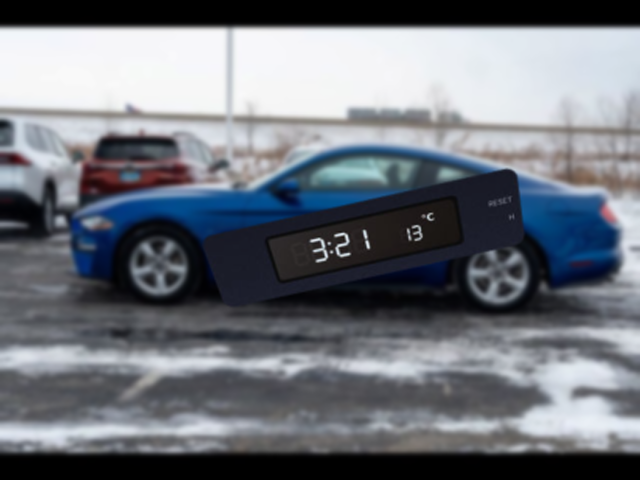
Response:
3,21
